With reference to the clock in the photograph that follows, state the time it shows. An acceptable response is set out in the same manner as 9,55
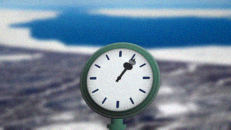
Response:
1,06
